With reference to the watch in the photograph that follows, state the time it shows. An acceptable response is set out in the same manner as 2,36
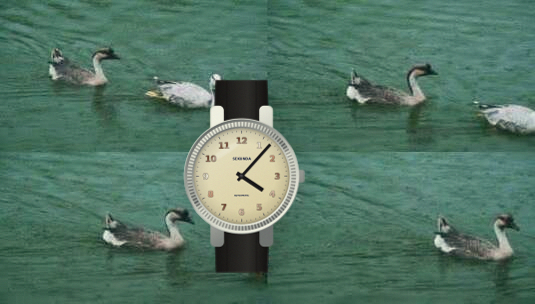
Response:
4,07
